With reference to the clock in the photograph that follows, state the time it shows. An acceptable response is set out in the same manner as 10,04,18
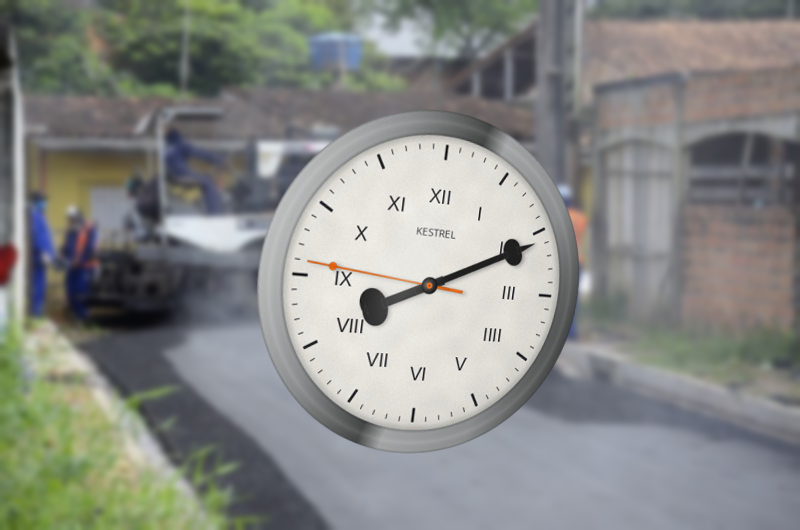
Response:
8,10,46
